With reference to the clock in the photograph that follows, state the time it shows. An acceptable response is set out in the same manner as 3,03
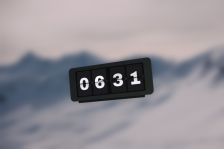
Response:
6,31
